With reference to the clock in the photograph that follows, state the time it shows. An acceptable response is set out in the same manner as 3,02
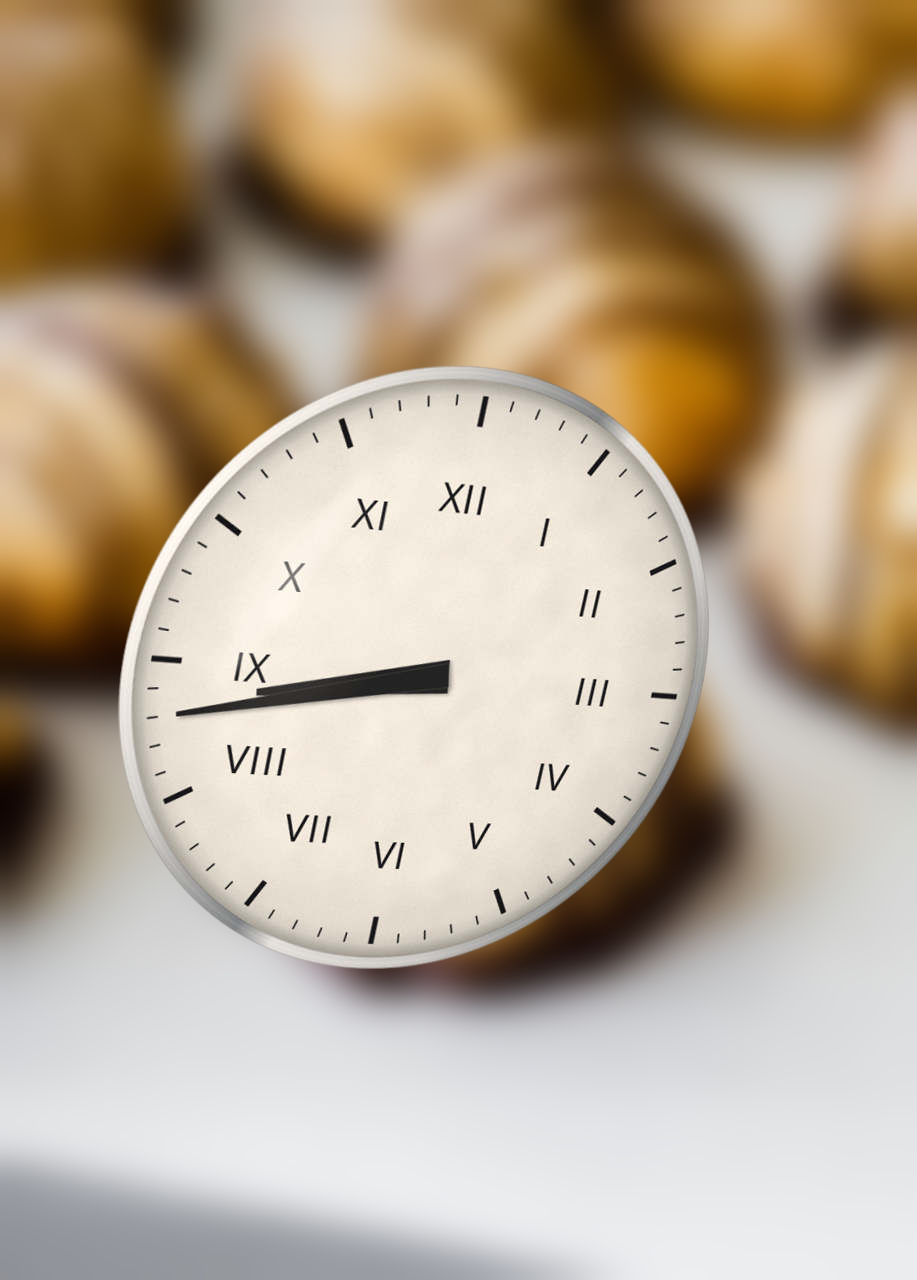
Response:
8,43
